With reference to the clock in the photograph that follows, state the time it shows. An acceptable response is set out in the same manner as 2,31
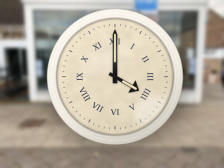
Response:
4,00
